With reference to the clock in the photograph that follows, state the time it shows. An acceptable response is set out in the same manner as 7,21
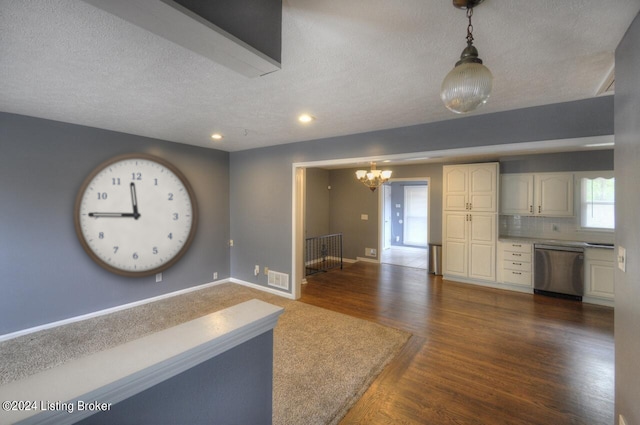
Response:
11,45
